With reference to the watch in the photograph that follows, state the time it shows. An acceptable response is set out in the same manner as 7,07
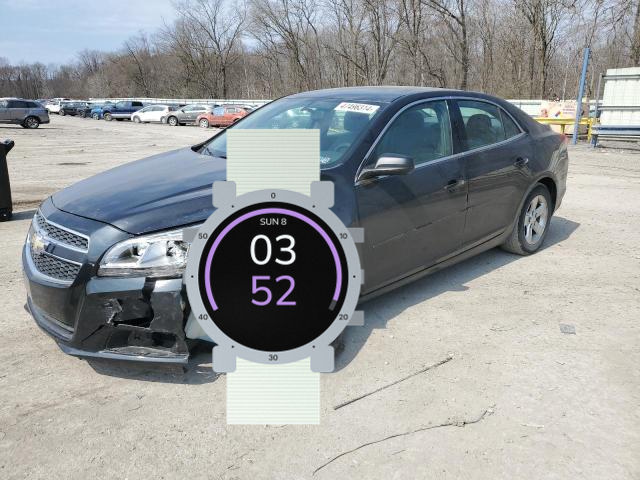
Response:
3,52
